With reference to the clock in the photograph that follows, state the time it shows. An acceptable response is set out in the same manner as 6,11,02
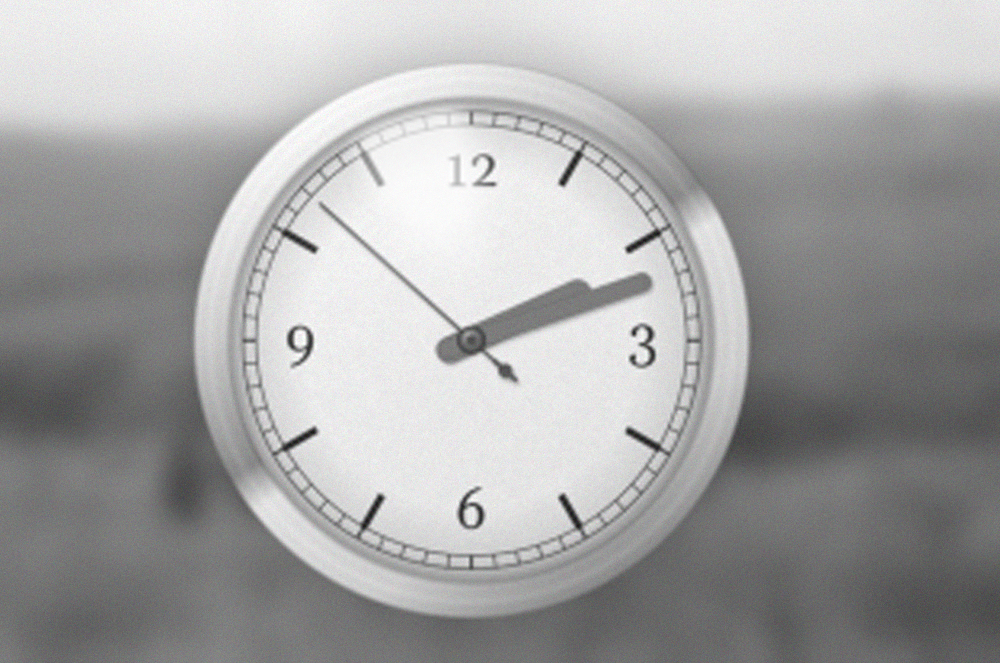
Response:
2,11,52
